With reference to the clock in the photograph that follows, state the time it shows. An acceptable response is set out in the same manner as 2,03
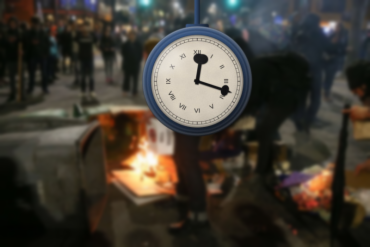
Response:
12,18
